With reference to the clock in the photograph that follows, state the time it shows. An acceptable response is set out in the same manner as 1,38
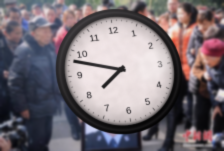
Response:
7,48
